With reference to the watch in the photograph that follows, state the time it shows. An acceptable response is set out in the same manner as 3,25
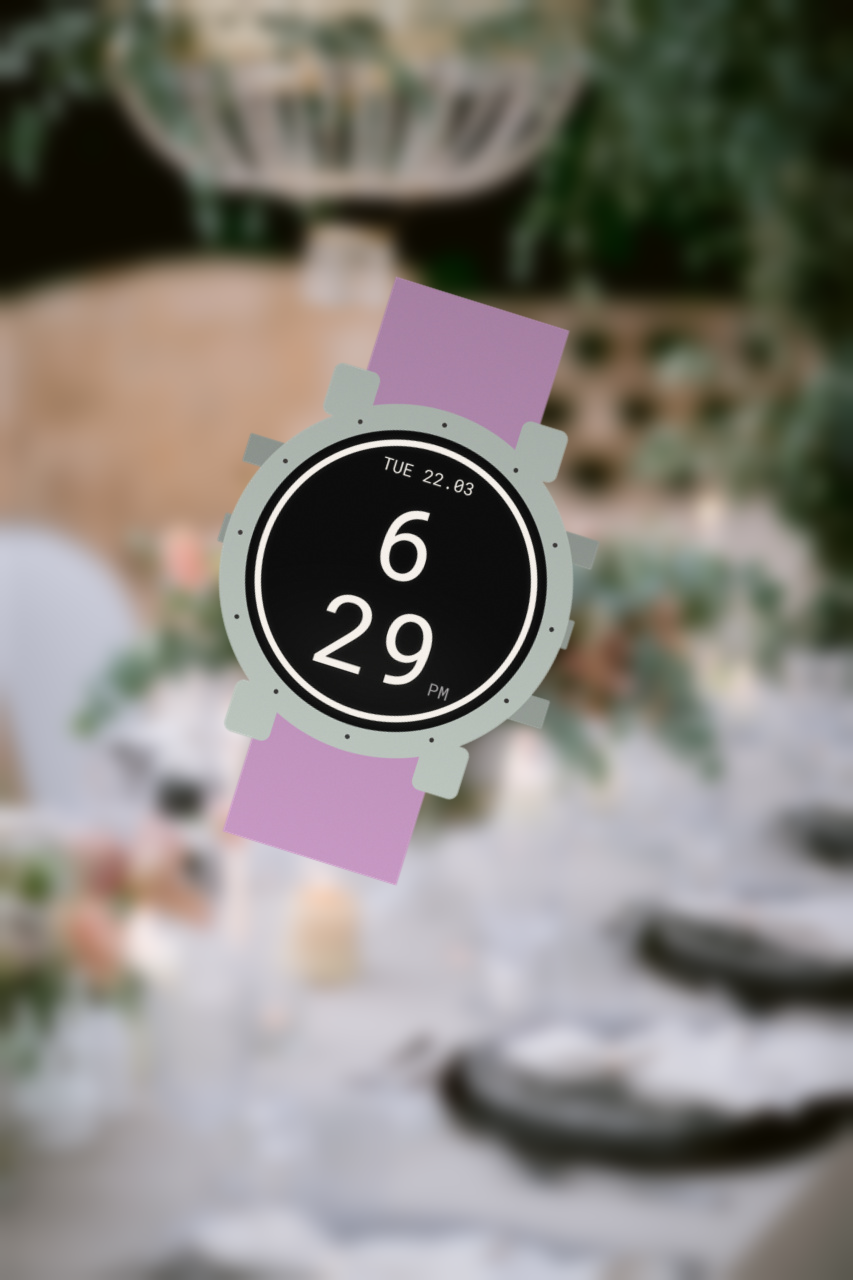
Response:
6,29
